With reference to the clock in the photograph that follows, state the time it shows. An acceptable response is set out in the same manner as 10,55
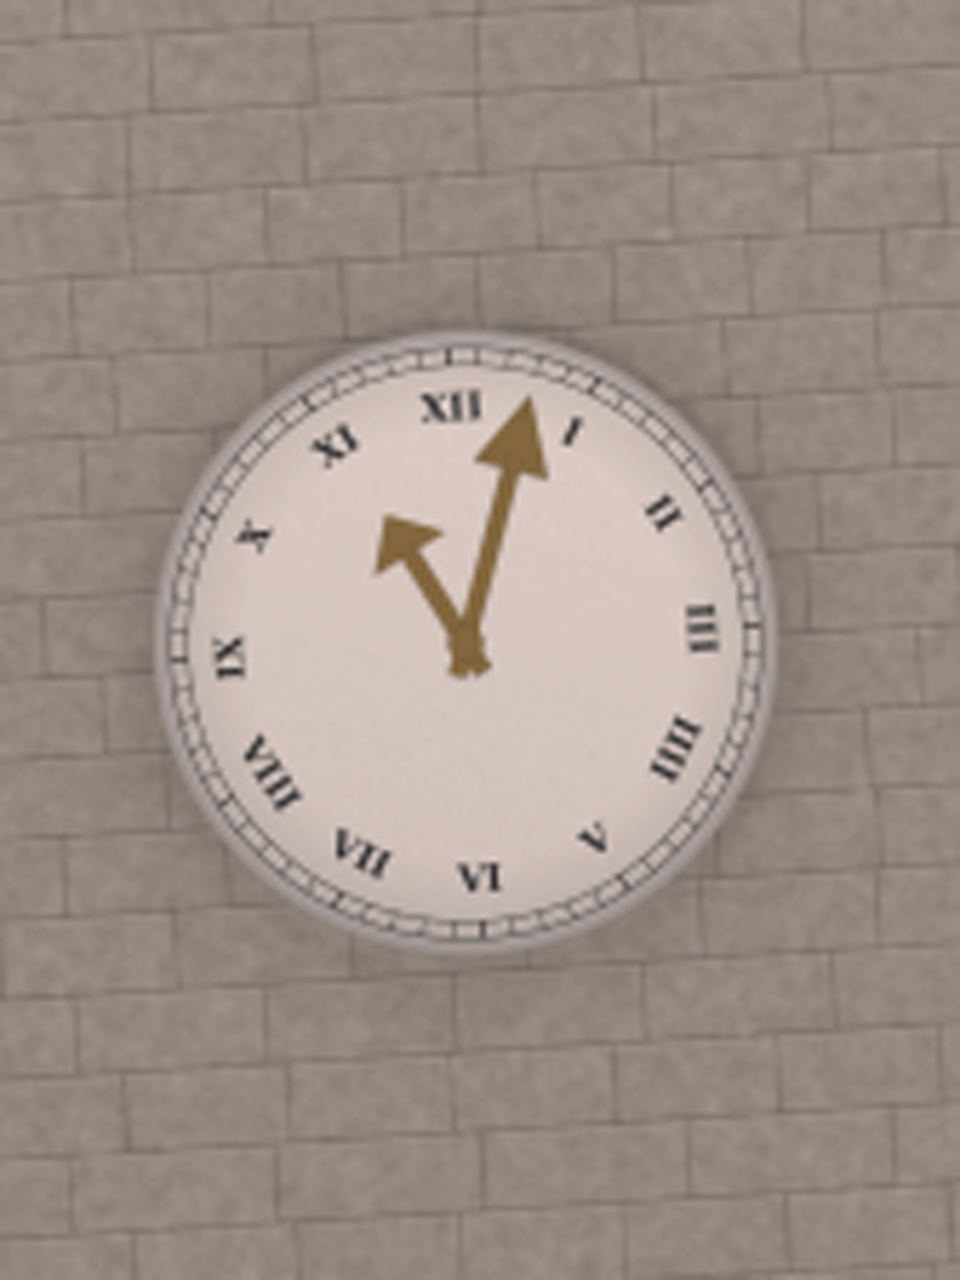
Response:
11,03
